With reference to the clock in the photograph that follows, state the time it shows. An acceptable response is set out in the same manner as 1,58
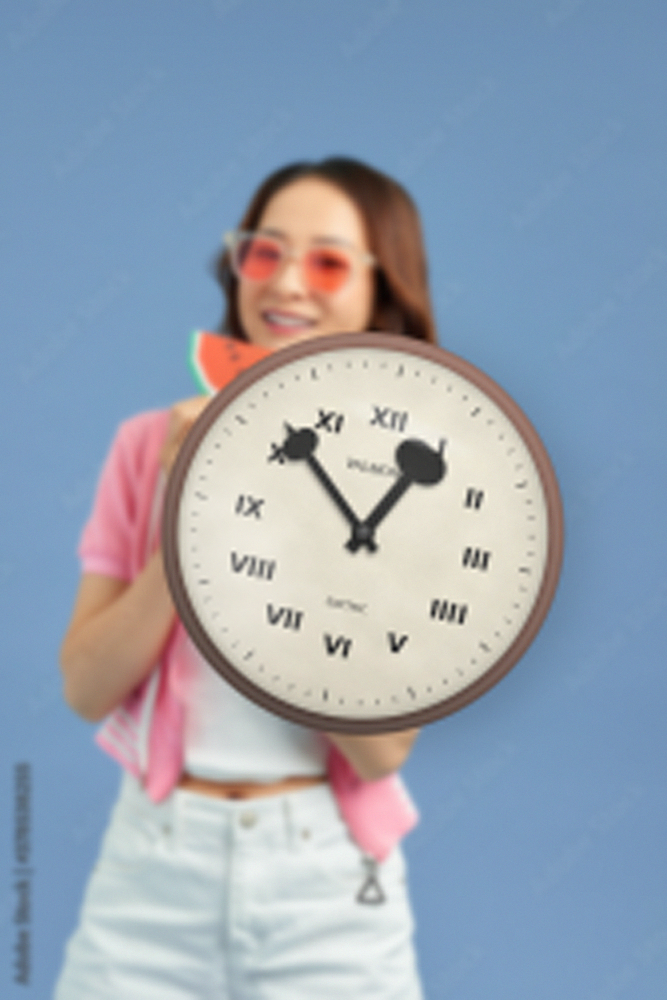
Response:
12,52
